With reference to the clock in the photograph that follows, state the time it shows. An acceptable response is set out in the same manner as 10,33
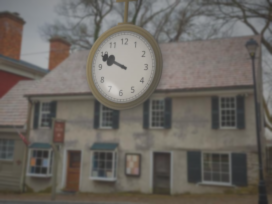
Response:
9,49
